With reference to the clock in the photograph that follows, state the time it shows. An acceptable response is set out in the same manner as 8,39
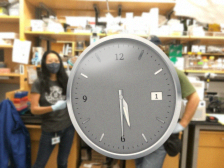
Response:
5,30
